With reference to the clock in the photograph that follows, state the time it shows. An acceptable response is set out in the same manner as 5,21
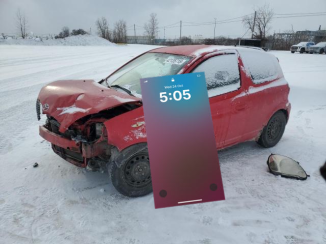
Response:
5,05
